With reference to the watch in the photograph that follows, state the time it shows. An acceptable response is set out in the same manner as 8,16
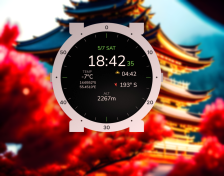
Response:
18,42
